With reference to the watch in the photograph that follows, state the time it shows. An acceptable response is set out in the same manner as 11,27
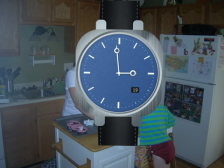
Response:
2,59
